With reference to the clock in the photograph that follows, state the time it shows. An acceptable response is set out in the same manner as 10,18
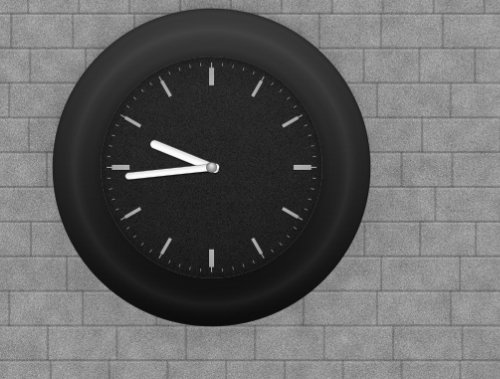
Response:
9,44
